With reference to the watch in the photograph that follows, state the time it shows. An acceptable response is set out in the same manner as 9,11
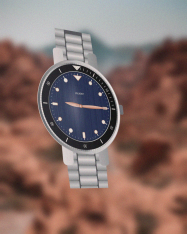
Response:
9,15
